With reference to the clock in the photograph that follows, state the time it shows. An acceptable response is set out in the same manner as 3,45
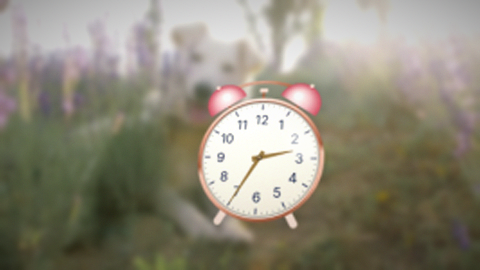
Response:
2,35
